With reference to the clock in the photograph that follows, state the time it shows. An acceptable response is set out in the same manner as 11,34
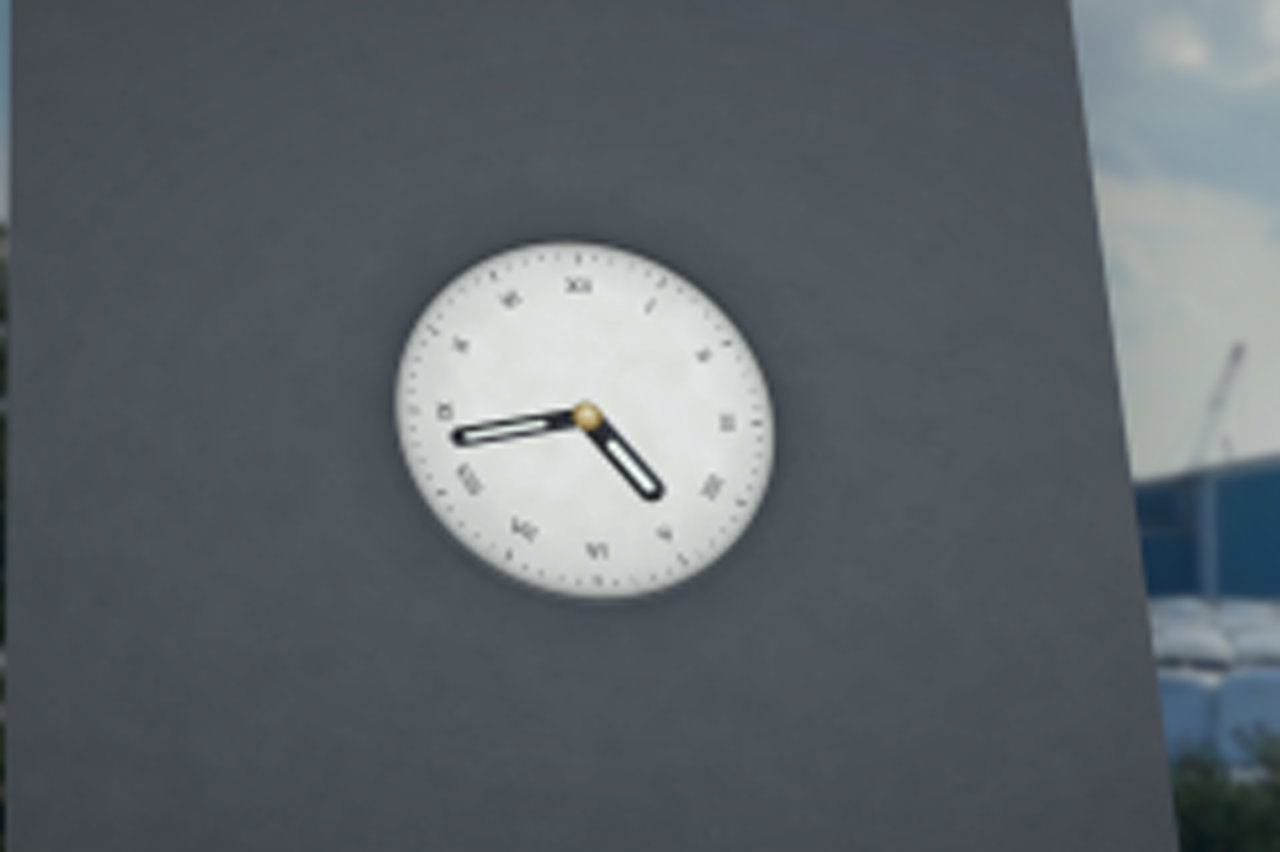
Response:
4,43
